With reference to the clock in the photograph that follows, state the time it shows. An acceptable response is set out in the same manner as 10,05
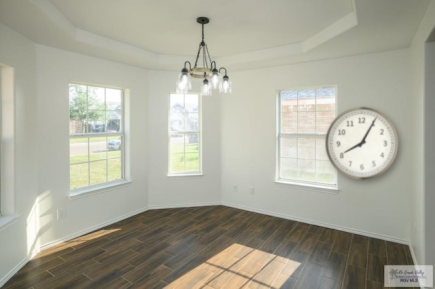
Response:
8,05
